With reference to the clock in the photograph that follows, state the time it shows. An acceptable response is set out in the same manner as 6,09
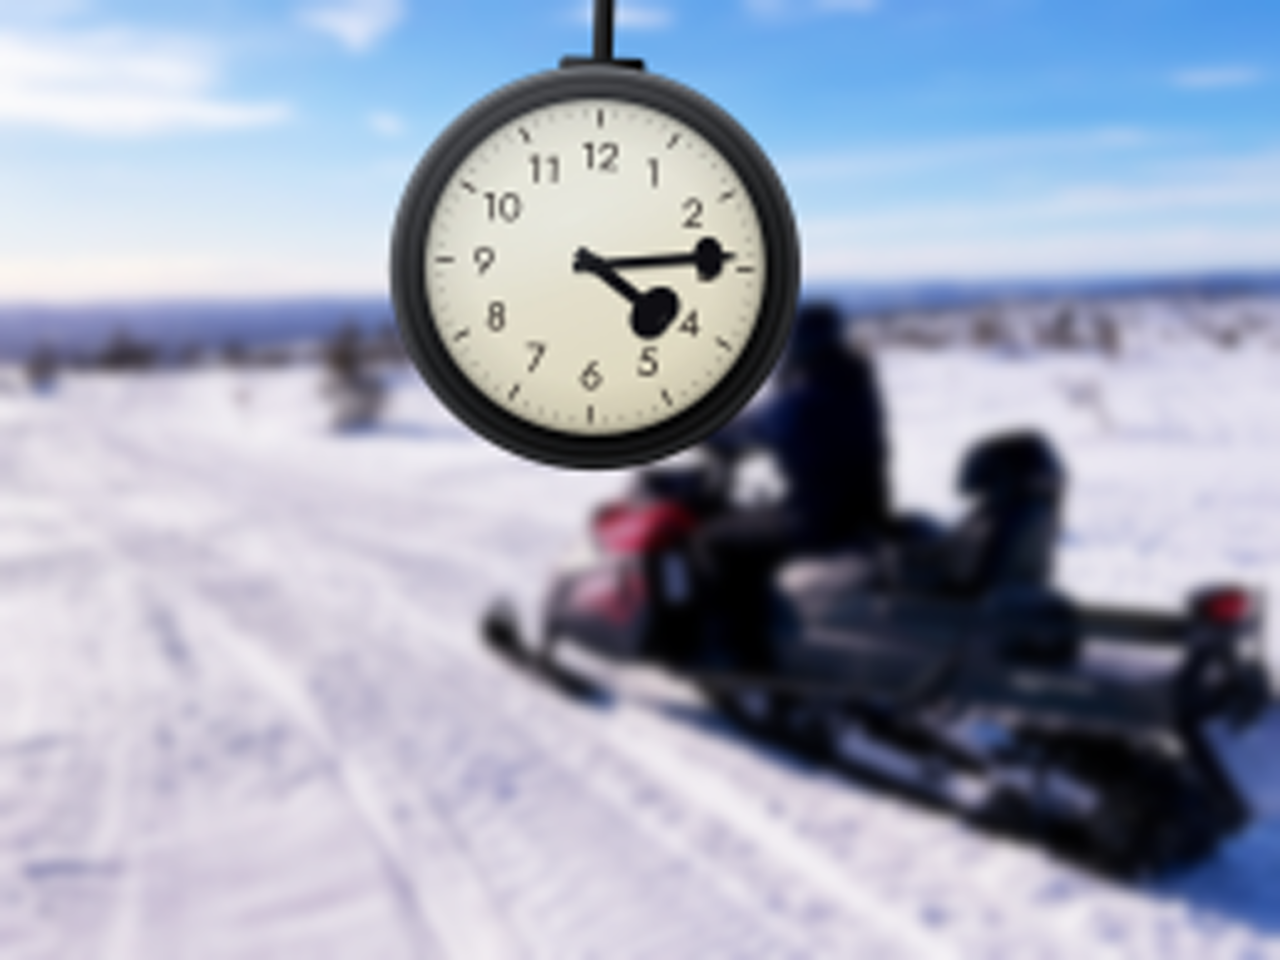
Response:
4,14
